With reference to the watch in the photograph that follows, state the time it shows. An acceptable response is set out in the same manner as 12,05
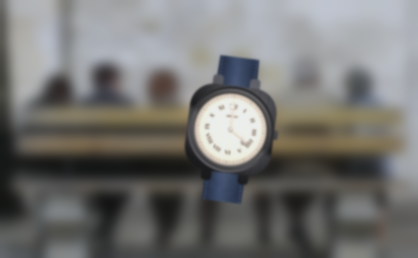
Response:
4,00
